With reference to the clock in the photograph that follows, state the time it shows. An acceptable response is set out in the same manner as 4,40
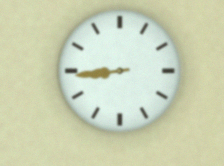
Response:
8,44
